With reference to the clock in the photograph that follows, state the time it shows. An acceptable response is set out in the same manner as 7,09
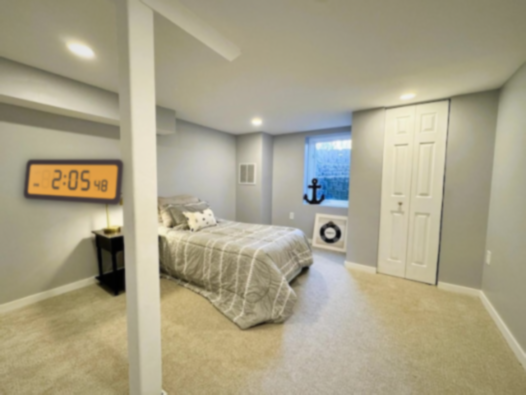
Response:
2,05
